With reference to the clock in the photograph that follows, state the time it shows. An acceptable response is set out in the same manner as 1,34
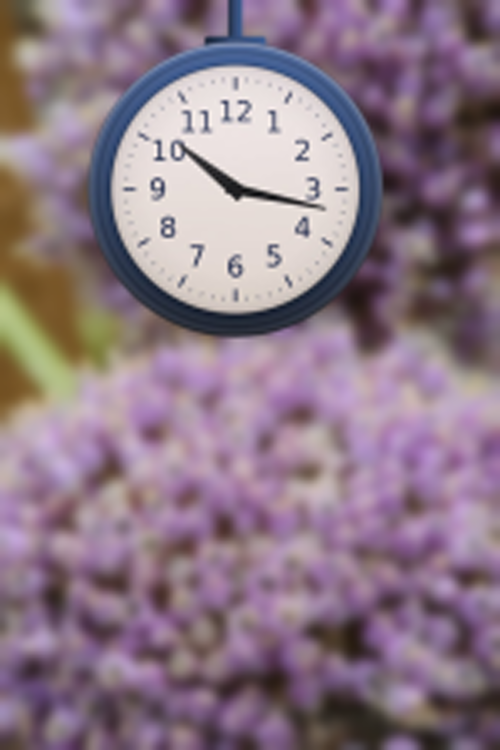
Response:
10,17
